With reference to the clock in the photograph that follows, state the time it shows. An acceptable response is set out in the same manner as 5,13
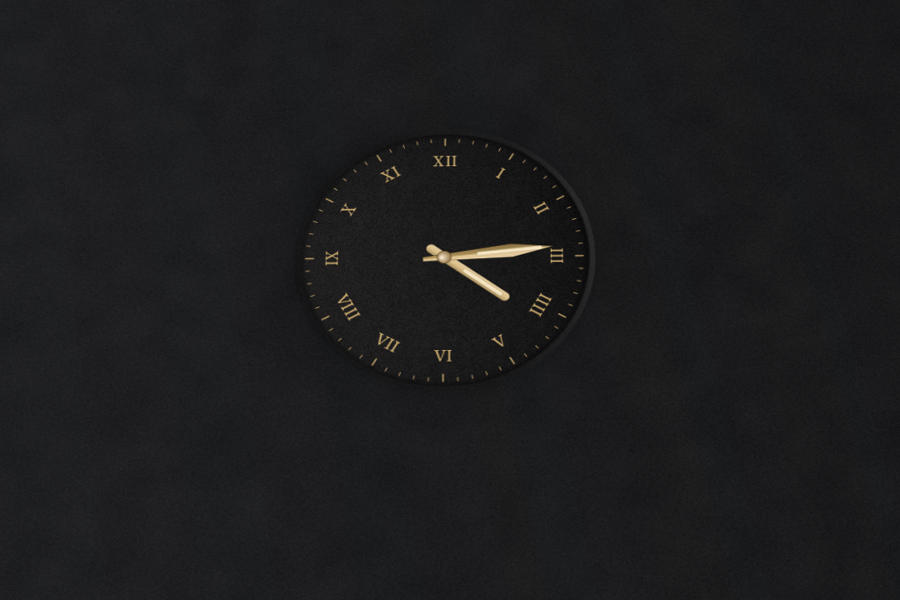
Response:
4,14
